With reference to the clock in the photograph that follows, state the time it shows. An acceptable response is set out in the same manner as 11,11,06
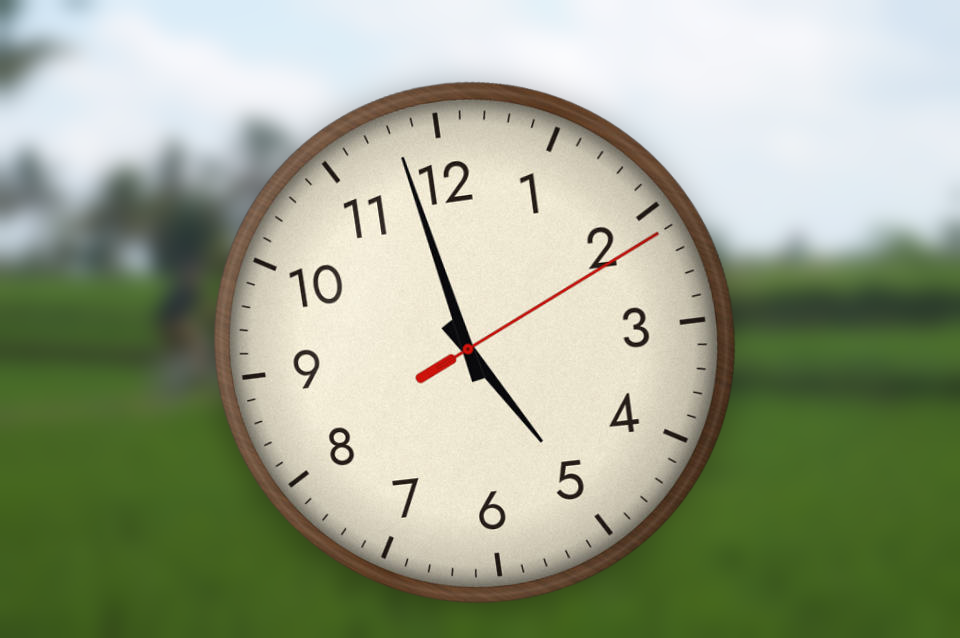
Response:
4,58,11
